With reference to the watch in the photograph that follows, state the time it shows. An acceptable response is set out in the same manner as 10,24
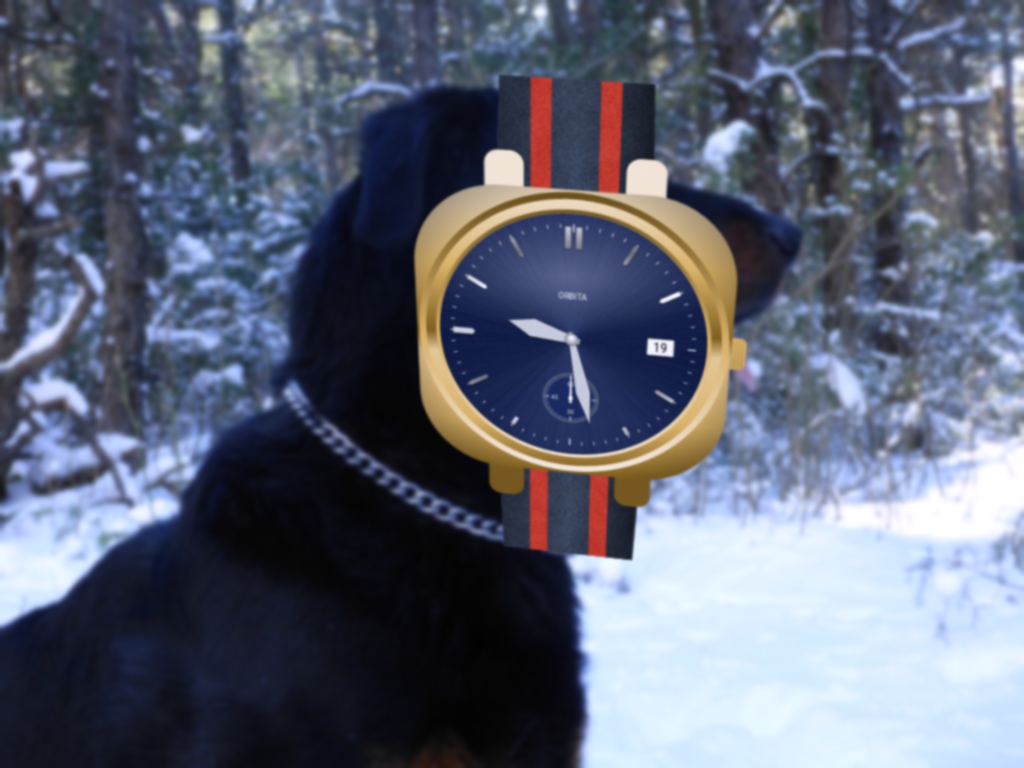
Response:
9,28
